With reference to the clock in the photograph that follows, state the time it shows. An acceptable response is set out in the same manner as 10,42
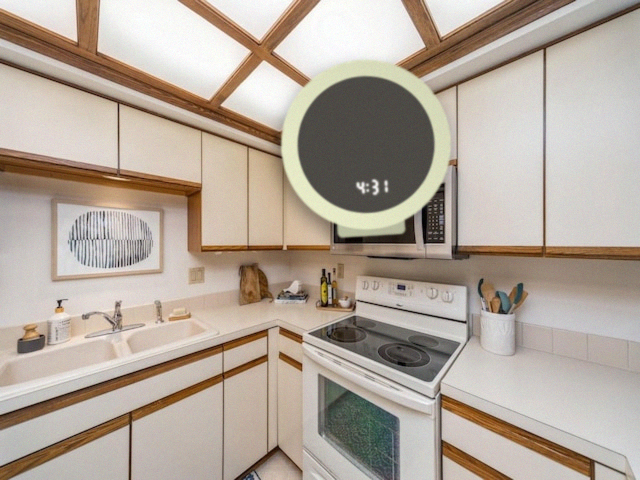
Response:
4,31
